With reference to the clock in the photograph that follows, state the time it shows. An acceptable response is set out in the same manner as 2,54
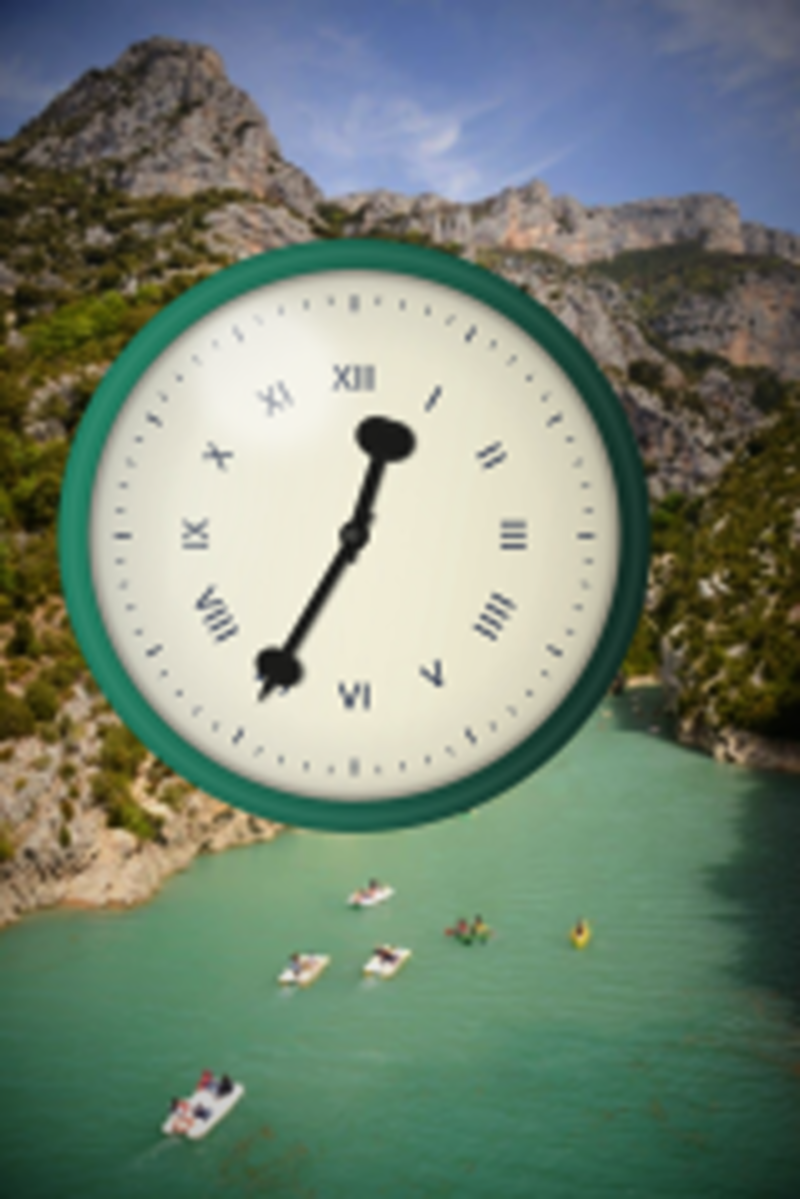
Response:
12,35
